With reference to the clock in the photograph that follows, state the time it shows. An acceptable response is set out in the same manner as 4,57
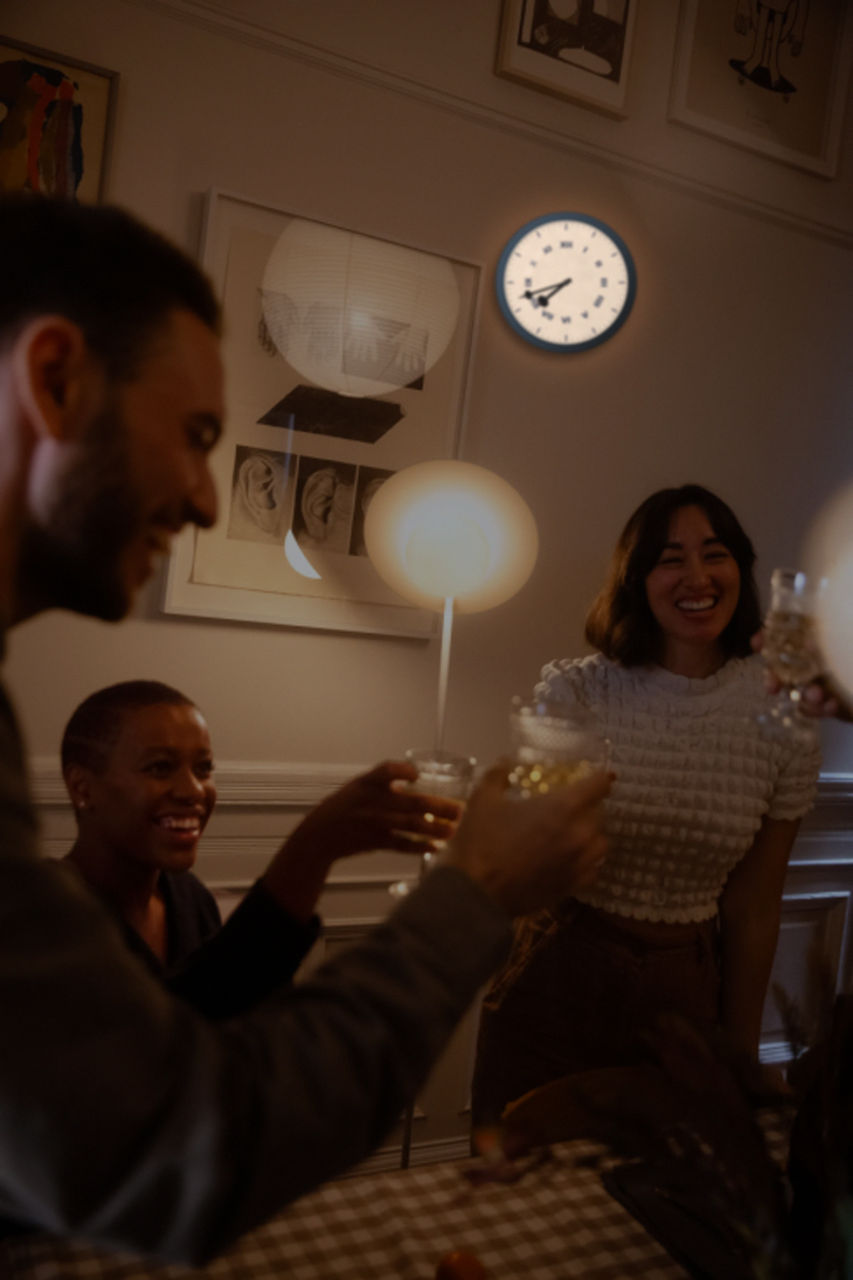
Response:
7,42
